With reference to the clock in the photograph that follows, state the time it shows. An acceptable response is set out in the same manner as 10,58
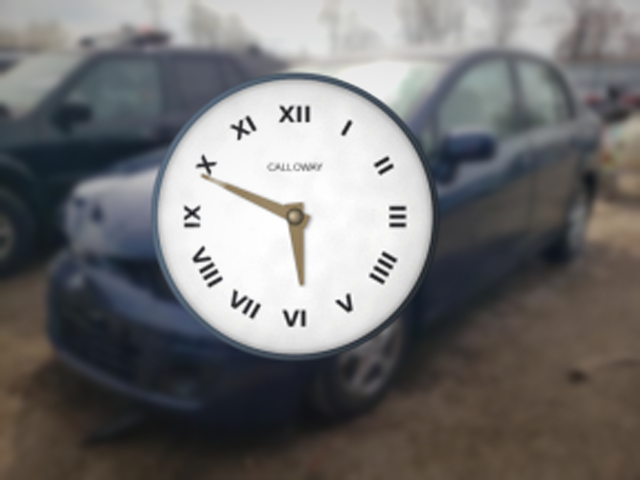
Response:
5,49
